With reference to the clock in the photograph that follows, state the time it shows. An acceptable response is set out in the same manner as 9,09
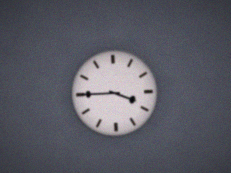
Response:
3,45
